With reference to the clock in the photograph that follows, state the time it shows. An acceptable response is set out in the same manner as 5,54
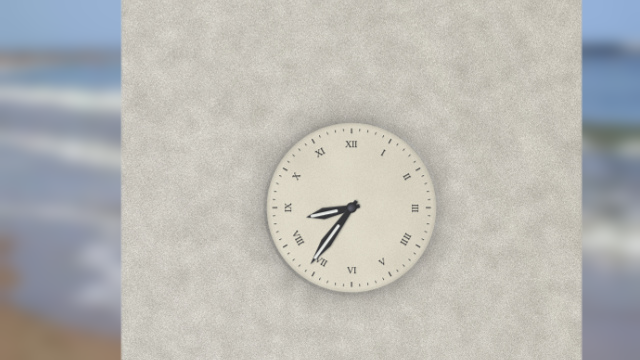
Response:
8,36
